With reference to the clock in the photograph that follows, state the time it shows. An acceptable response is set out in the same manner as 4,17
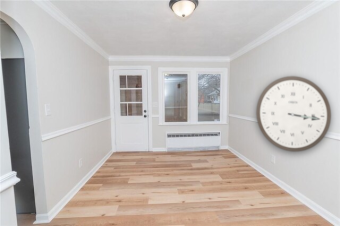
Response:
3,16
